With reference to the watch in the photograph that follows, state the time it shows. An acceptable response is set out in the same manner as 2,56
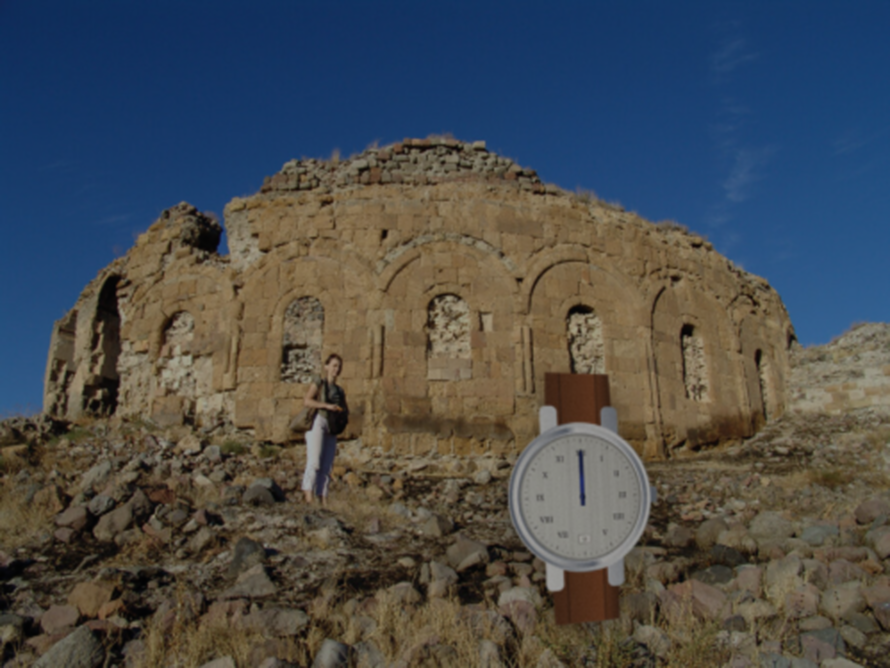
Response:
12,00
